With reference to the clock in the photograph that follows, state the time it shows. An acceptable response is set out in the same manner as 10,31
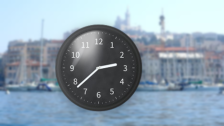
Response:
2,38
